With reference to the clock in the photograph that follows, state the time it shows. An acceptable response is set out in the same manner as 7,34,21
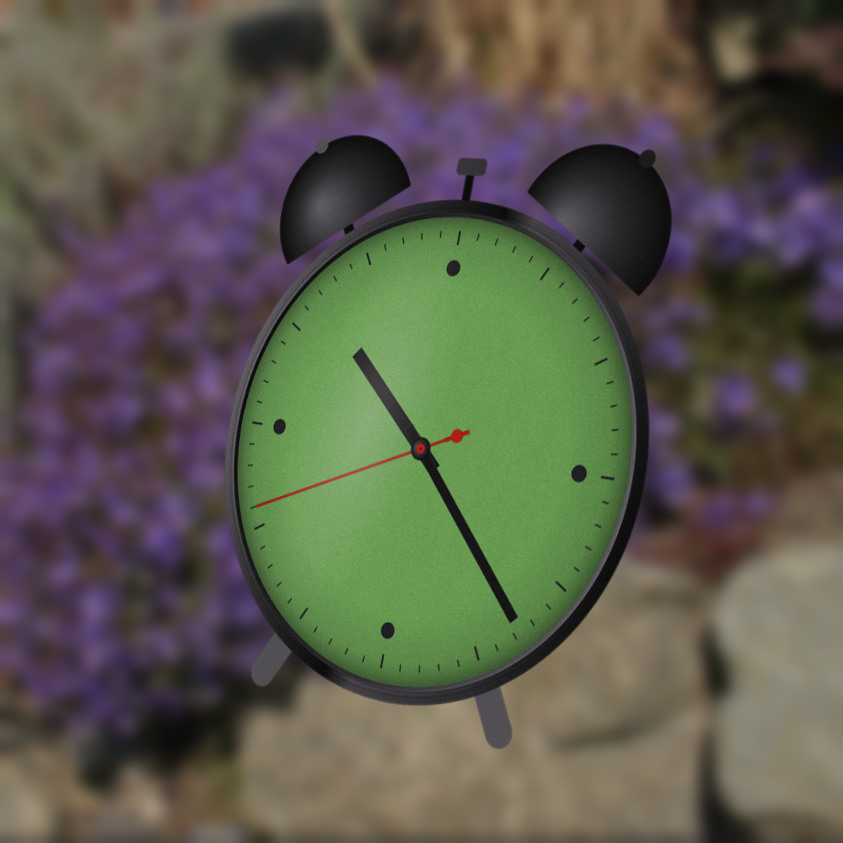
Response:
10,22,41
